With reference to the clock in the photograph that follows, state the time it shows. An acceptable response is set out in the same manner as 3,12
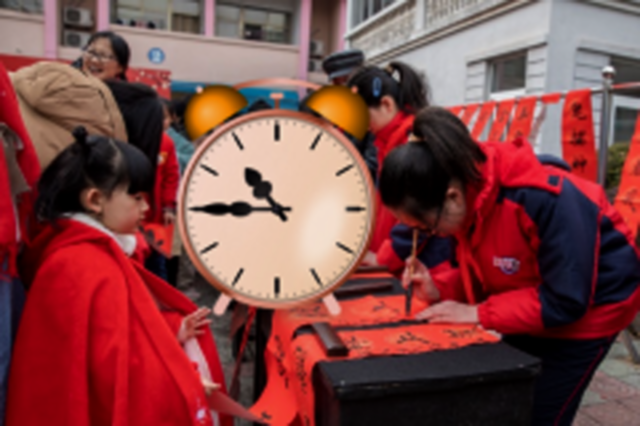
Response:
10,45
